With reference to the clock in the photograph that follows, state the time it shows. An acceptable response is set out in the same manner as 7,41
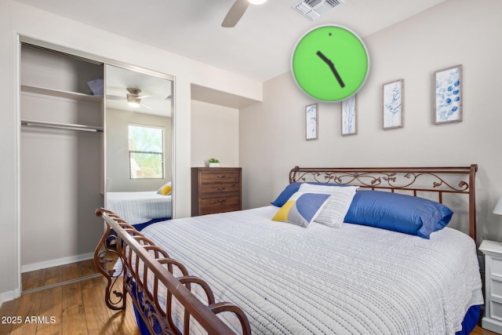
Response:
10,25
